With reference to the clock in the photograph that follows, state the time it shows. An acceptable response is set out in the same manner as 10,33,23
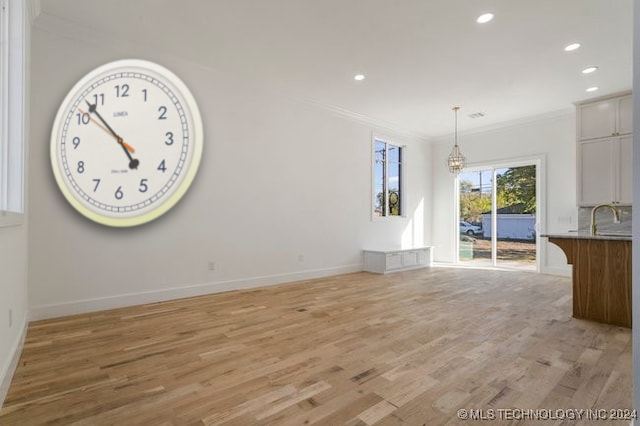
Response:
4,52,51
